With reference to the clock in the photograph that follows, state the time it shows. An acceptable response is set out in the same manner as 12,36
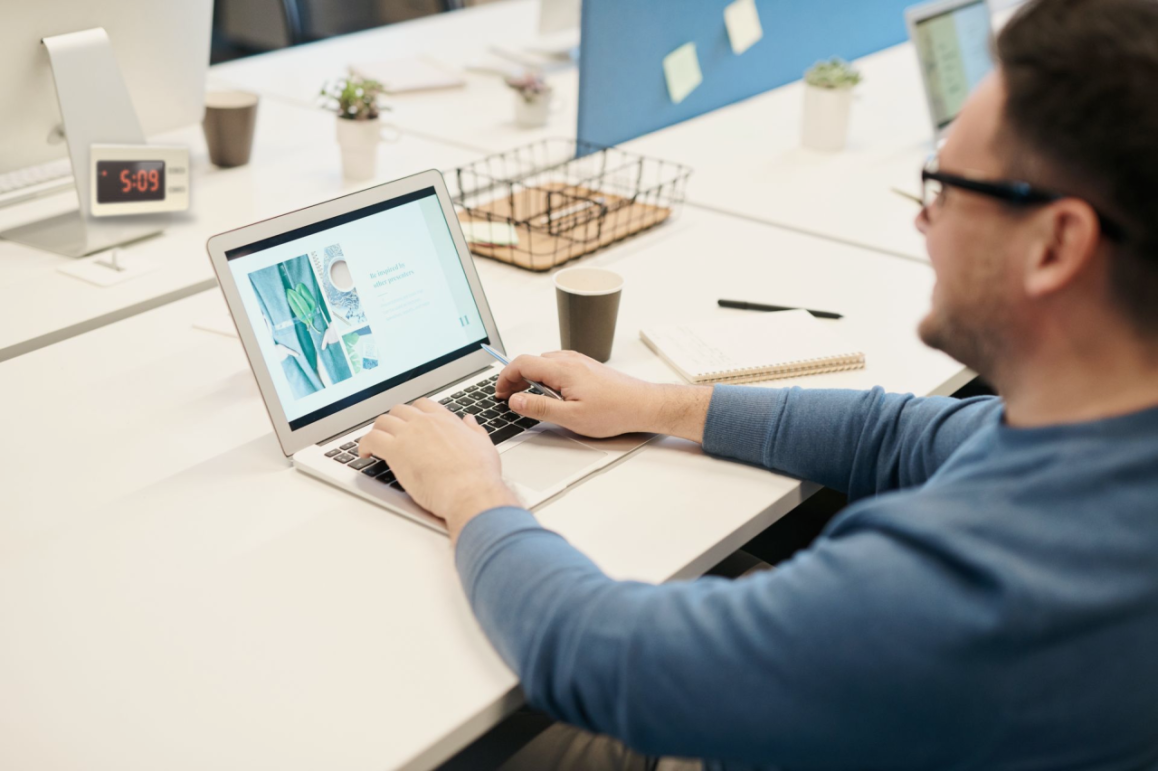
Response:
5,09
